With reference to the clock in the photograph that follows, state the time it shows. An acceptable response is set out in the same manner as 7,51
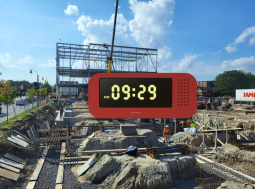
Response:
9,29
